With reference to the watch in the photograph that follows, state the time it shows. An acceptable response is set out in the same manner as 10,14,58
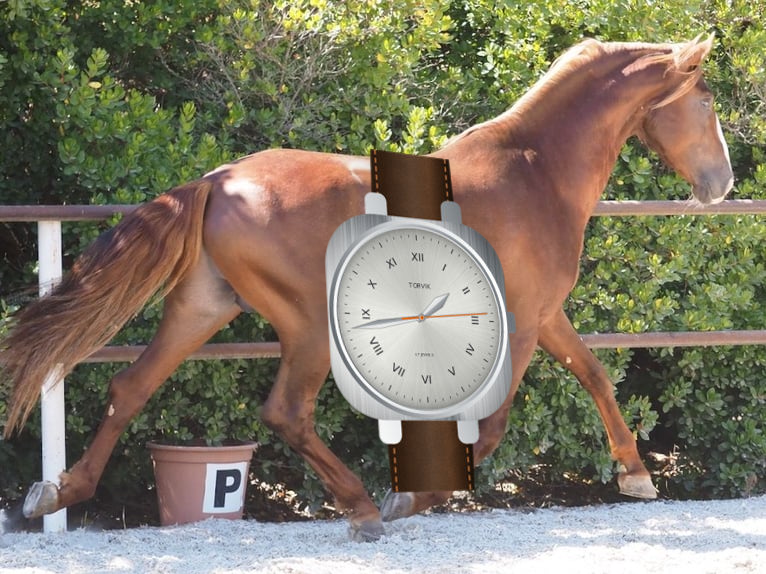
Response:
1,43,14
